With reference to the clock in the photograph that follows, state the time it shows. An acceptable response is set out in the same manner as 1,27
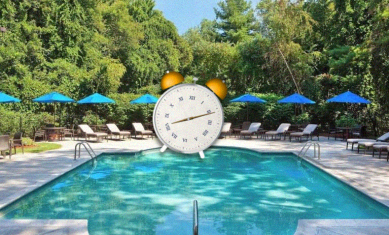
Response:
8,11
